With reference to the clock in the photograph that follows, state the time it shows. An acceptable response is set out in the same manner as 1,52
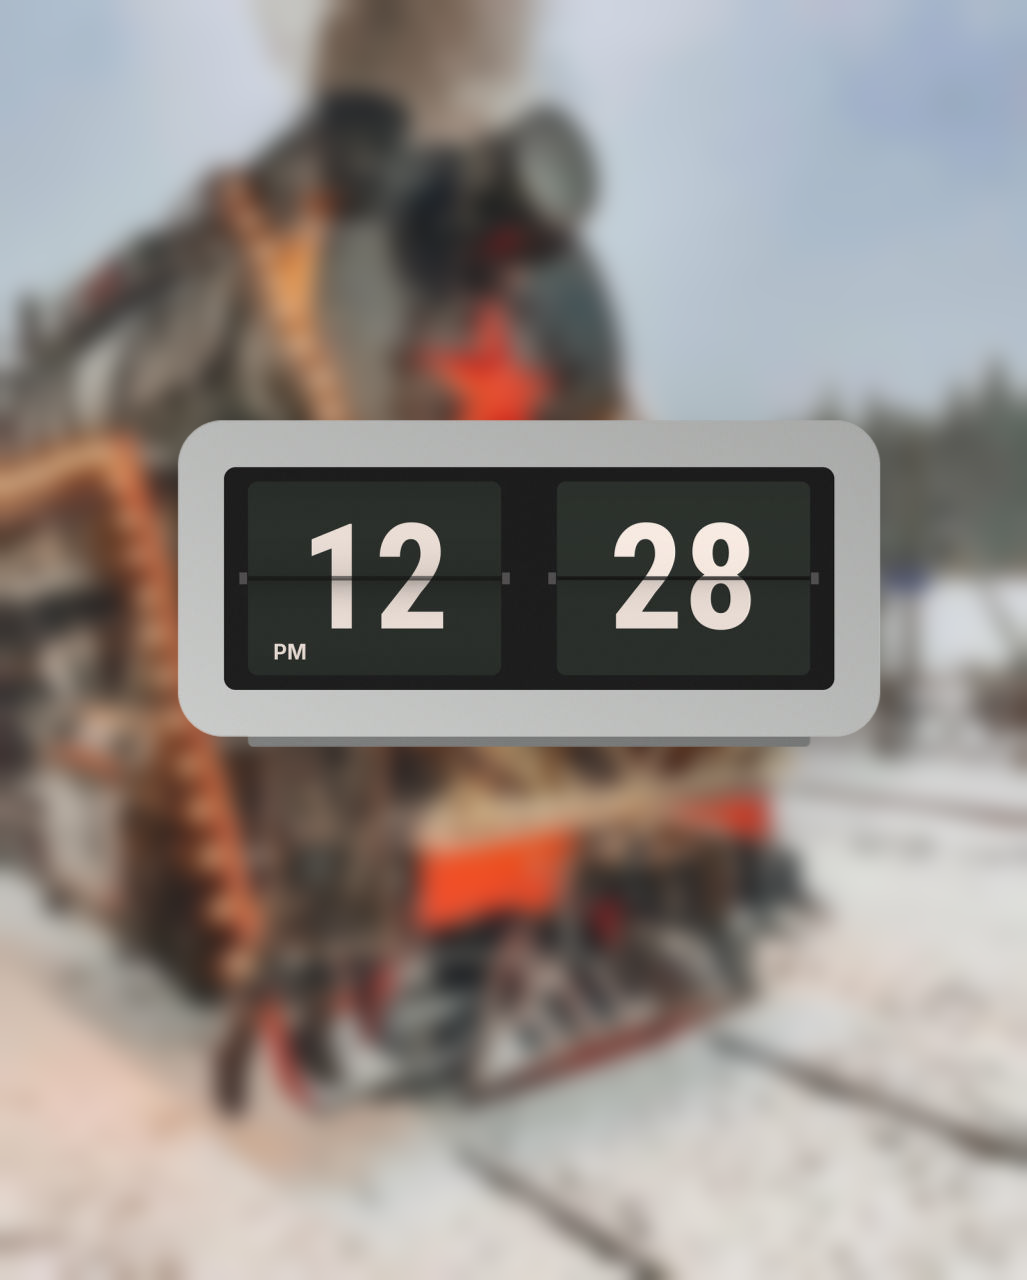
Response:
12,28
